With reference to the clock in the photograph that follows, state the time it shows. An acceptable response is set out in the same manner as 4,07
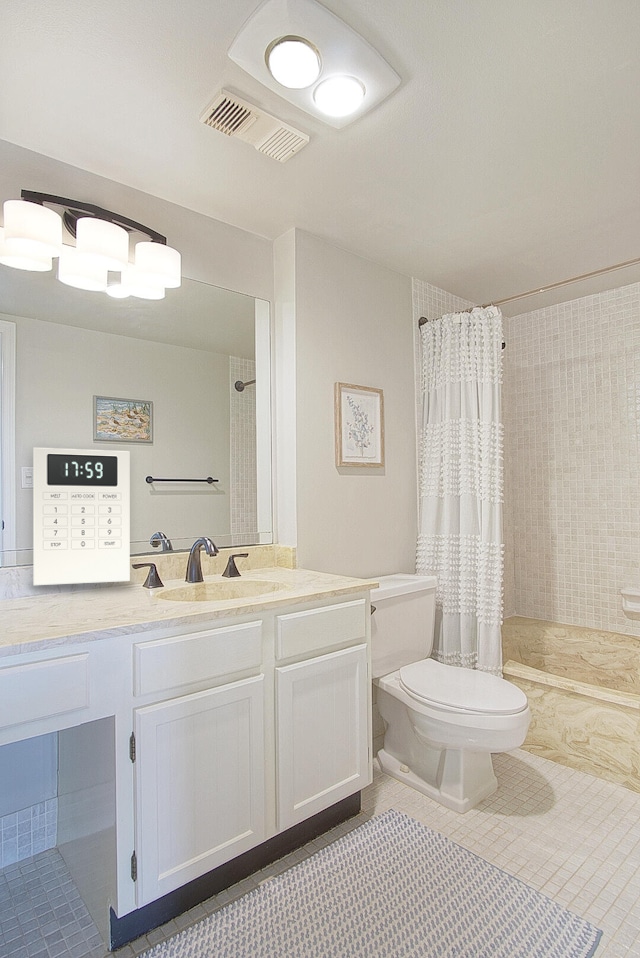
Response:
17,59
